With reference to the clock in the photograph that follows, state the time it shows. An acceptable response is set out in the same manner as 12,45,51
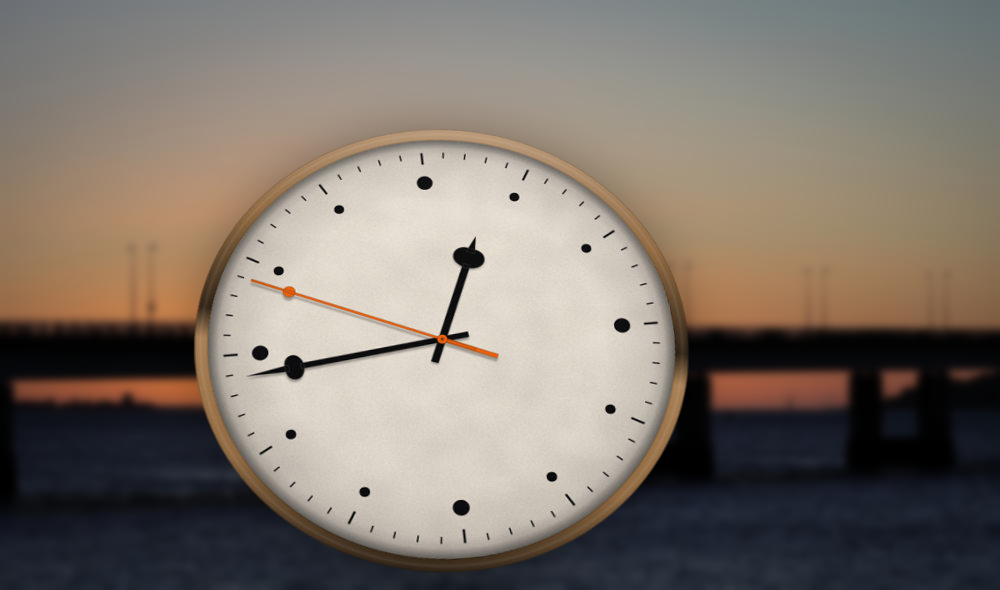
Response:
12,43,49
